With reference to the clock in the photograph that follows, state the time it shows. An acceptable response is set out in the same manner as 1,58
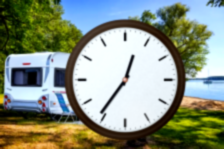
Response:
12,36
